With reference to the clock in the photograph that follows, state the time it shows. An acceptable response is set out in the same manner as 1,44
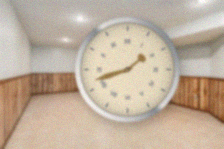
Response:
1,42
